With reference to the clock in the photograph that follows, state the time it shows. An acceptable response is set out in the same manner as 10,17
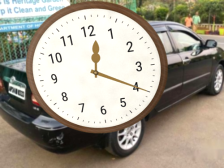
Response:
12,20
